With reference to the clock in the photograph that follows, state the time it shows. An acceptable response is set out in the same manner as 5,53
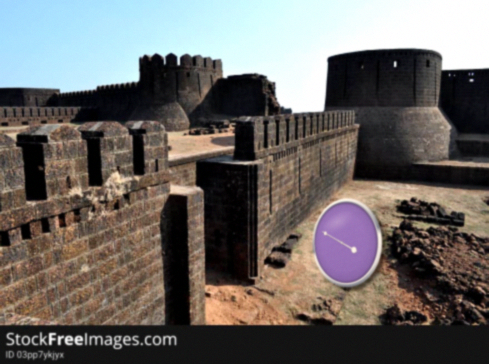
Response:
3,49
